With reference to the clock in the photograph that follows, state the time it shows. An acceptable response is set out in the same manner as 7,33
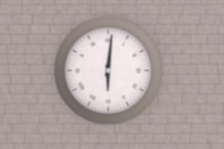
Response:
6,01
